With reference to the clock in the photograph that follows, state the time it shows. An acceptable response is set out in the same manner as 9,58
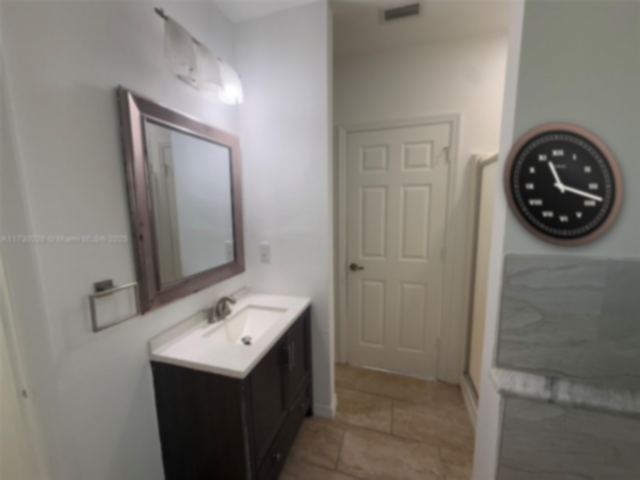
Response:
11,18
